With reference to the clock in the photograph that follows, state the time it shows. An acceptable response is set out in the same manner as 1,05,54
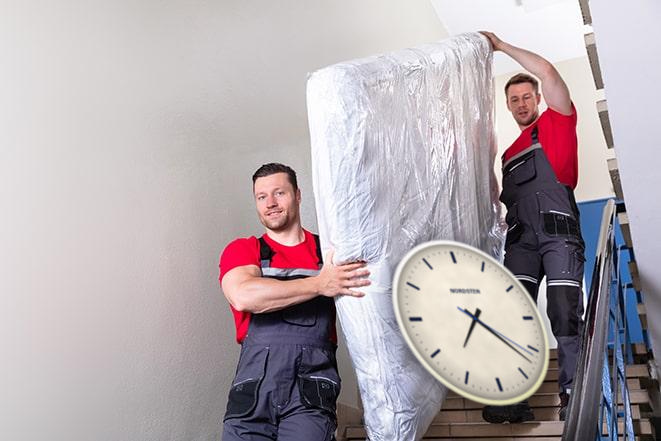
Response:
7,22,21
